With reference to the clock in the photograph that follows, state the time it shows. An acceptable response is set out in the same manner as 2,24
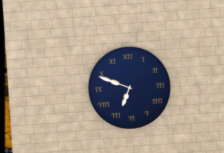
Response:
6,49
